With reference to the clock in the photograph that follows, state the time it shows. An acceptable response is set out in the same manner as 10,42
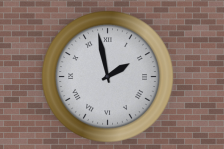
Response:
1,58
